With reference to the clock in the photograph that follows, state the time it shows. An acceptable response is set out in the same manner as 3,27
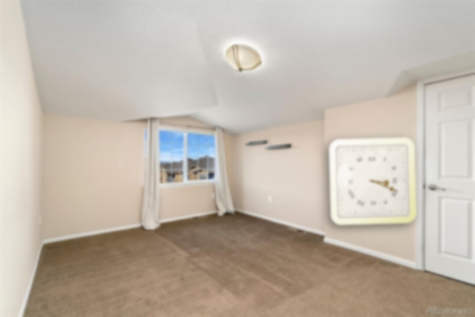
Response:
3,19
